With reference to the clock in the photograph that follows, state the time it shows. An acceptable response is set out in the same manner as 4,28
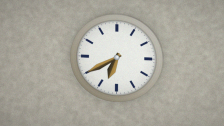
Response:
6,40
